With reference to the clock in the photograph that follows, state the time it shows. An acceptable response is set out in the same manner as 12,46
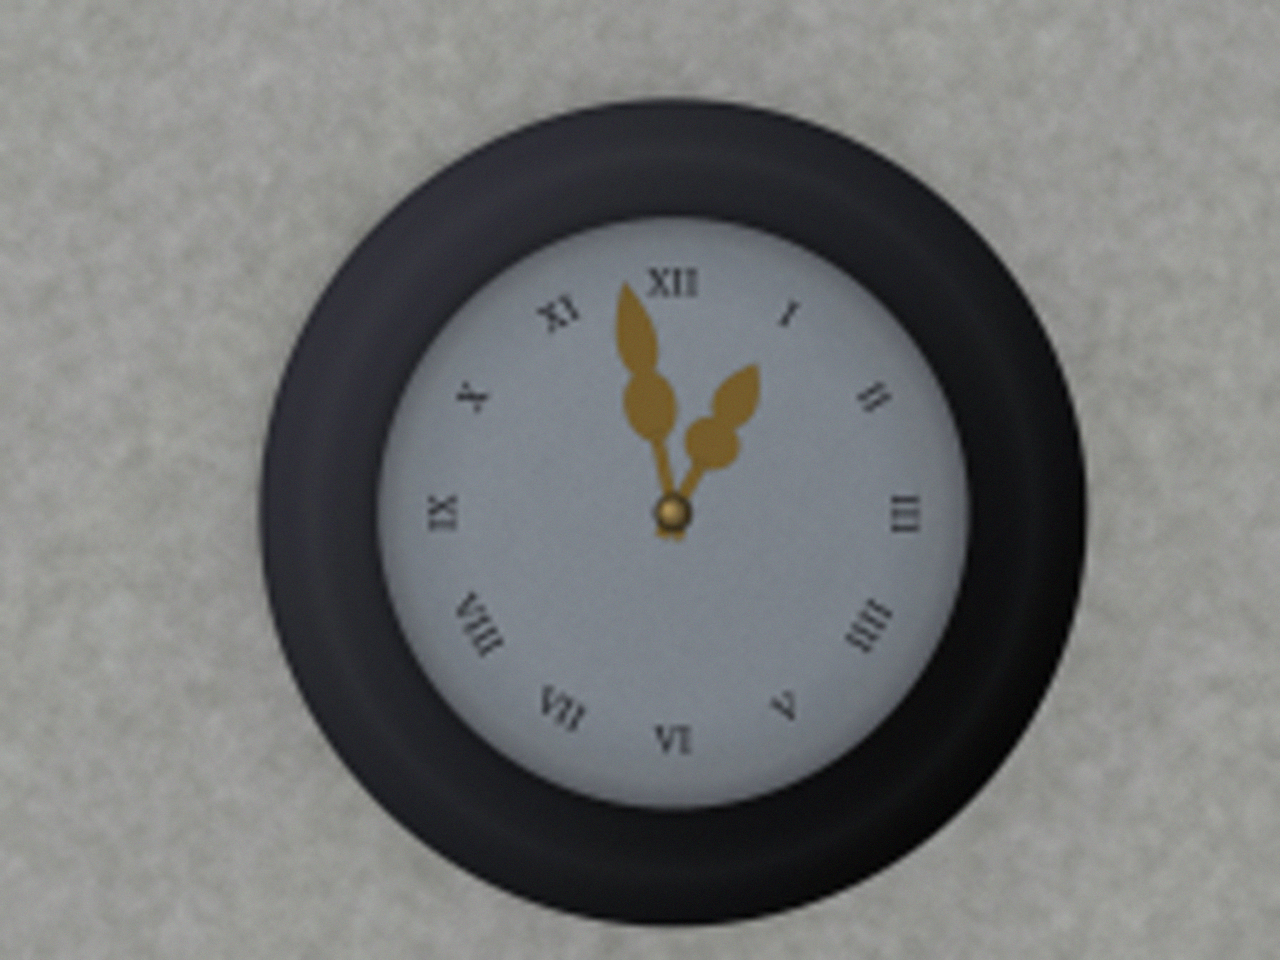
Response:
12,58
